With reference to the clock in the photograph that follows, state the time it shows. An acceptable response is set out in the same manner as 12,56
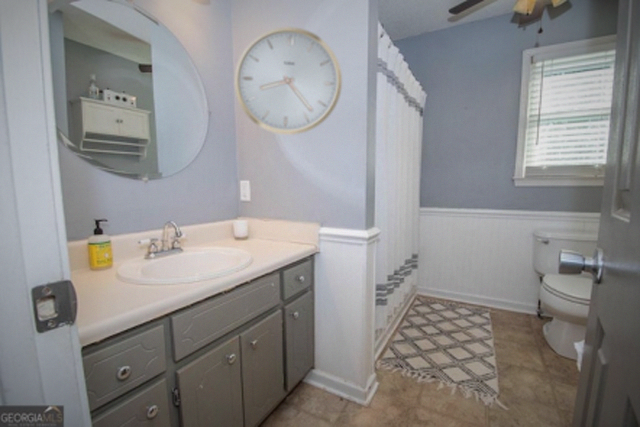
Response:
8,23
